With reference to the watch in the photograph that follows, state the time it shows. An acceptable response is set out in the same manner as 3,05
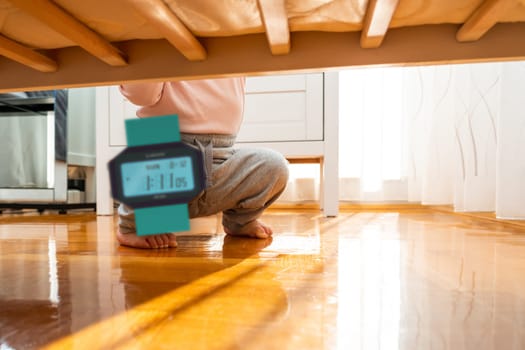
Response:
1,11
